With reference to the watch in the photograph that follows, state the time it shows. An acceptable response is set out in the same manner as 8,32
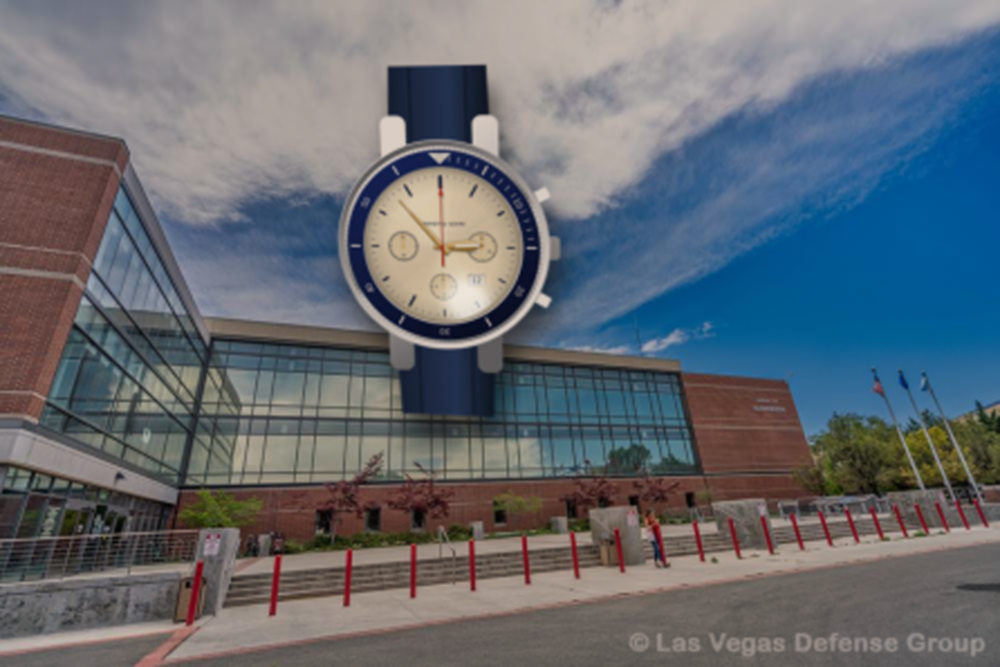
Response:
2,53
